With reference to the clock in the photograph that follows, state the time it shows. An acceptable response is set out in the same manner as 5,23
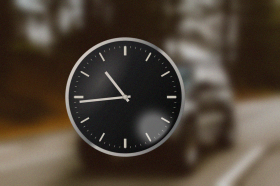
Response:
10,44
